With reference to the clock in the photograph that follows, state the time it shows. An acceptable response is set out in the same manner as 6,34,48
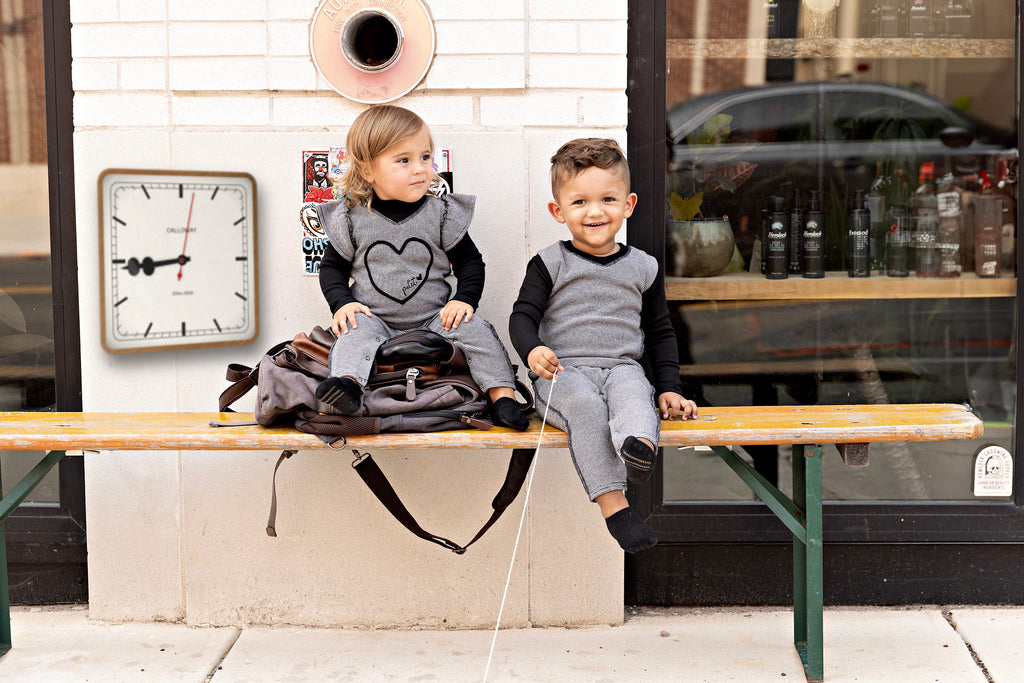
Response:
8,44,02
